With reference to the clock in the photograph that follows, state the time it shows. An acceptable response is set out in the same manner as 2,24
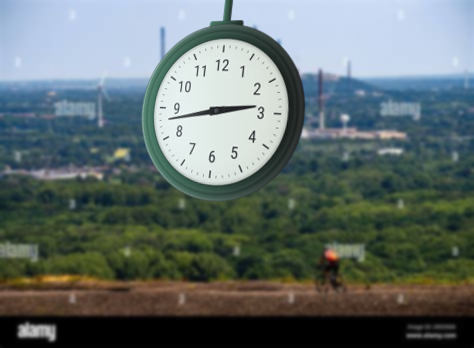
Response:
2,43
